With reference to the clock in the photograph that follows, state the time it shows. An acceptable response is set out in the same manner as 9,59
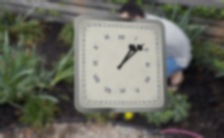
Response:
1,08
